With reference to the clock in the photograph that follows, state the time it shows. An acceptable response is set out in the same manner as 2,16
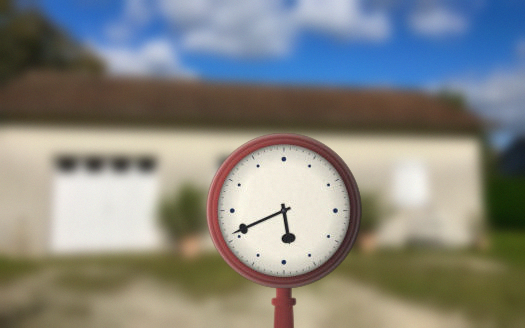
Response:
5,41
